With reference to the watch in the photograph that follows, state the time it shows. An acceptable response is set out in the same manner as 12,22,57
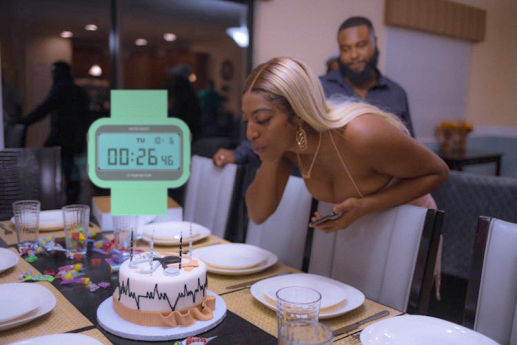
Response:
0,26,46
